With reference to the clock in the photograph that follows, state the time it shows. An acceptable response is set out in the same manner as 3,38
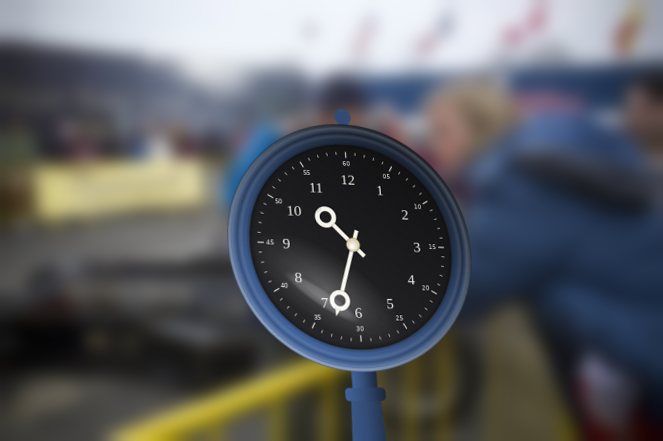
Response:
10,33
